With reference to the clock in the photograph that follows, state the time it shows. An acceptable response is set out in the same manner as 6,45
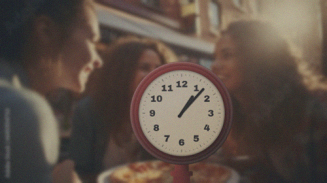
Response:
1,07
